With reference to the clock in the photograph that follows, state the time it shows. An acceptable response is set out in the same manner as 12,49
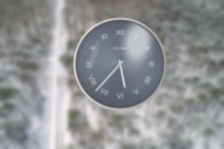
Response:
5,37
